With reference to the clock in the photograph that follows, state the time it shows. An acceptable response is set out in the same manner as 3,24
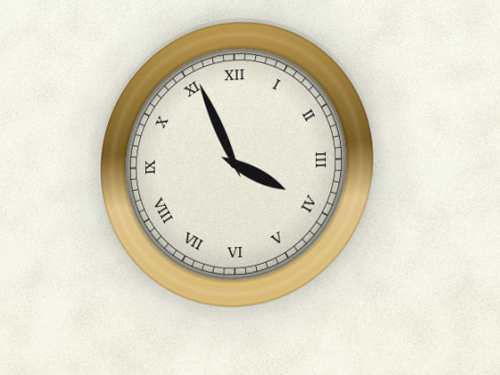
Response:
3,56
